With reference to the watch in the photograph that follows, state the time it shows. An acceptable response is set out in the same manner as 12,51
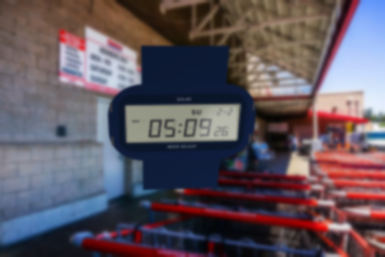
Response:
5,09
